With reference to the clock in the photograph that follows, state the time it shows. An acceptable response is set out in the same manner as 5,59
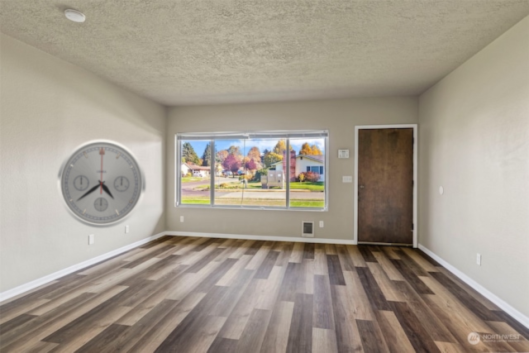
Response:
4,39
